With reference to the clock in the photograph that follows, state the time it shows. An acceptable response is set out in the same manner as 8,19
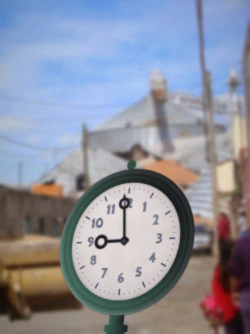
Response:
8,59
